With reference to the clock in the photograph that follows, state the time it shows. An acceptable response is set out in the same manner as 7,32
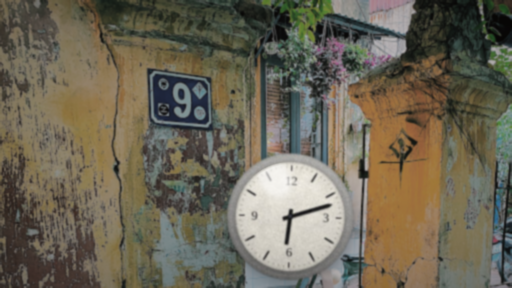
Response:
6,12
